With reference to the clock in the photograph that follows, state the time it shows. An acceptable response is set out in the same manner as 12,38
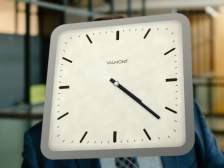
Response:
4,22
